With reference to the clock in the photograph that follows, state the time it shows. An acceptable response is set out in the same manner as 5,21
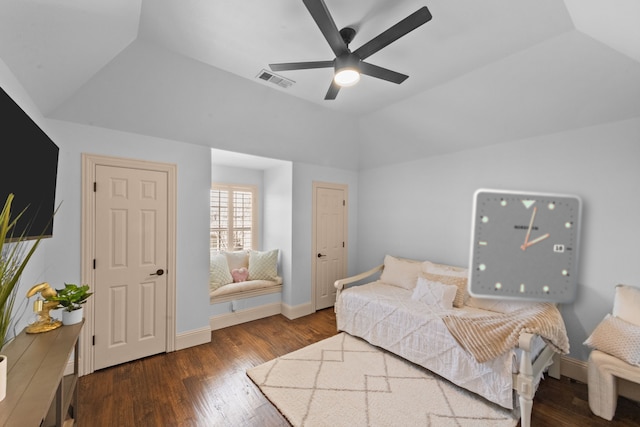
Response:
2,02
